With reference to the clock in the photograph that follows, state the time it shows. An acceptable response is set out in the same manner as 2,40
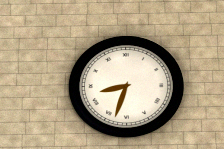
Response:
8,33
